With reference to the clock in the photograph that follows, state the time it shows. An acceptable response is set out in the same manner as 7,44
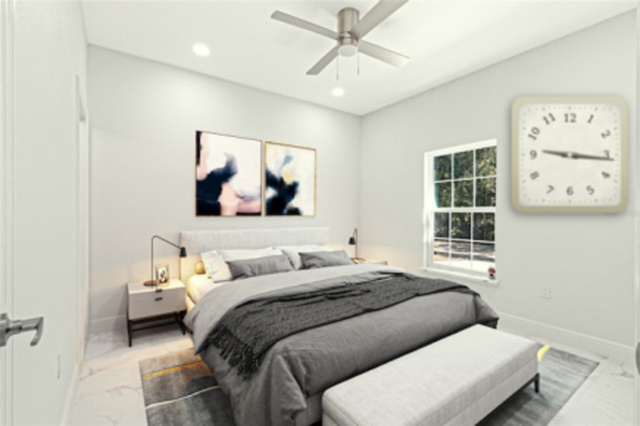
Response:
9,16
